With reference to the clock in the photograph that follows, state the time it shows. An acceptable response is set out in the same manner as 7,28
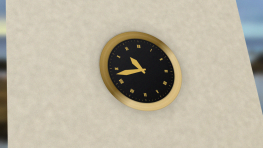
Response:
10,43
